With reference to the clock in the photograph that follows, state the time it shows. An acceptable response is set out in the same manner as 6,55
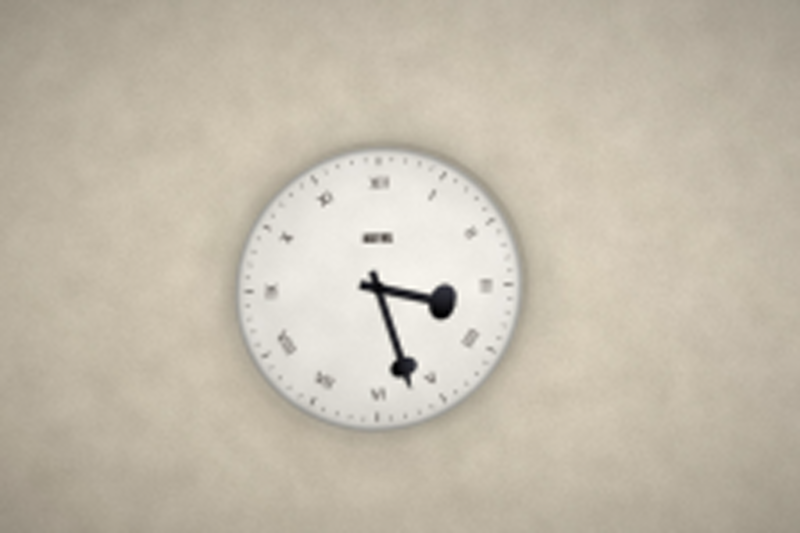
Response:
3,27
